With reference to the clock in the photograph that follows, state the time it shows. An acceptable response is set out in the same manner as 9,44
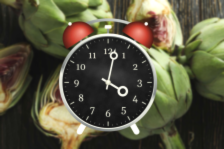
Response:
4,02
